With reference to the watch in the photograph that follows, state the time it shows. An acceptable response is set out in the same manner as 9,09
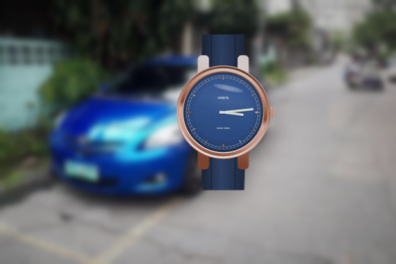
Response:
3,14
